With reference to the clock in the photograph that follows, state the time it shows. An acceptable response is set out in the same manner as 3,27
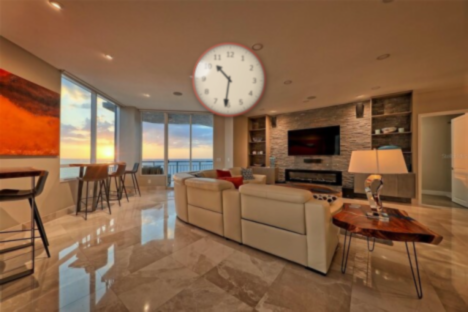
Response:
10,31
